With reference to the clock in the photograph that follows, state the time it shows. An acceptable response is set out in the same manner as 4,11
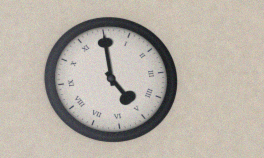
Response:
5,00
